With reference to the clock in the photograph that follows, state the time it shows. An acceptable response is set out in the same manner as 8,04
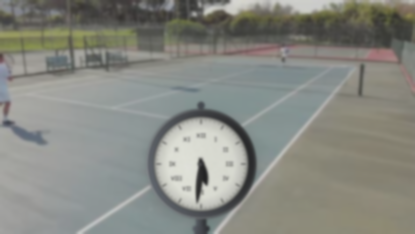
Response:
5,31
